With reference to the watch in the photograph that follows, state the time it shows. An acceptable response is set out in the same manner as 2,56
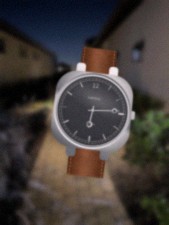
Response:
6,14
